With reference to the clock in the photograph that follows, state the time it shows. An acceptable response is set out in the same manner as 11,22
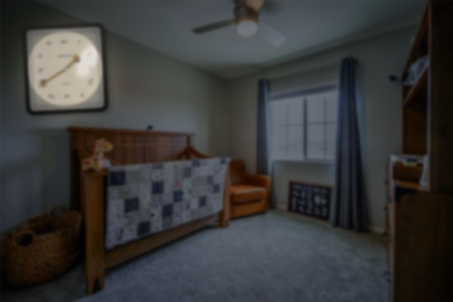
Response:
1,40
